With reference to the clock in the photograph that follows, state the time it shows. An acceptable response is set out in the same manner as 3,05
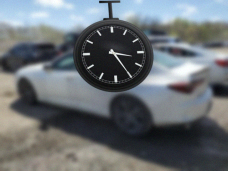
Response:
3,25
